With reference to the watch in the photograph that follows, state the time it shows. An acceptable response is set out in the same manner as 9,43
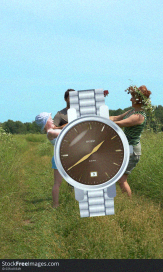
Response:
1,40
